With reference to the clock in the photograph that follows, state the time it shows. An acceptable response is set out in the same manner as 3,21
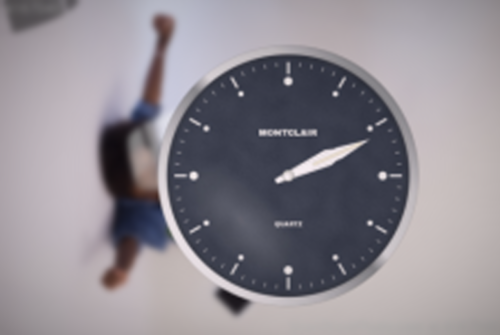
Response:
2,11
